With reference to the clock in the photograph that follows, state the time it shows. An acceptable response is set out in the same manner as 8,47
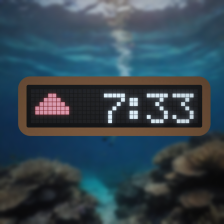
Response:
7,33
